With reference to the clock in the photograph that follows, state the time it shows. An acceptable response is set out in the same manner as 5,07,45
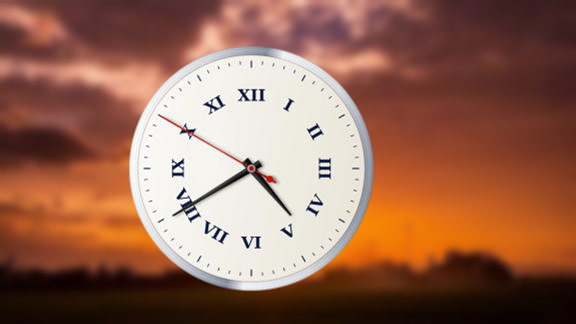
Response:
4,39,50
